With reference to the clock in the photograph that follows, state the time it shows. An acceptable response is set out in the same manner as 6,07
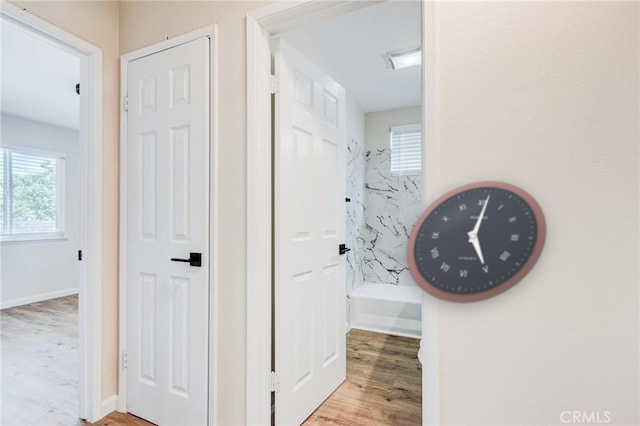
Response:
5,01
